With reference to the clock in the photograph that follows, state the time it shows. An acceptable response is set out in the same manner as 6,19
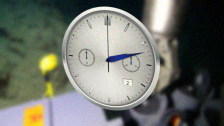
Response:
2,12
